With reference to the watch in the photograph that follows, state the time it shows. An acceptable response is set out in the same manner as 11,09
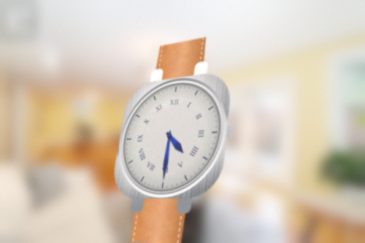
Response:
4,30
